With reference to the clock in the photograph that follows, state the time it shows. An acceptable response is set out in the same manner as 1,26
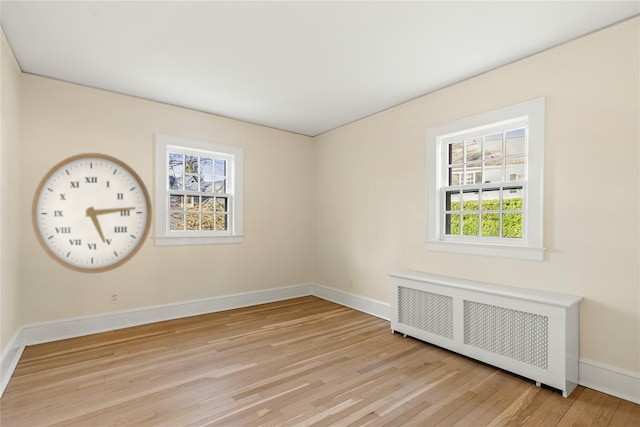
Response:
5,14
